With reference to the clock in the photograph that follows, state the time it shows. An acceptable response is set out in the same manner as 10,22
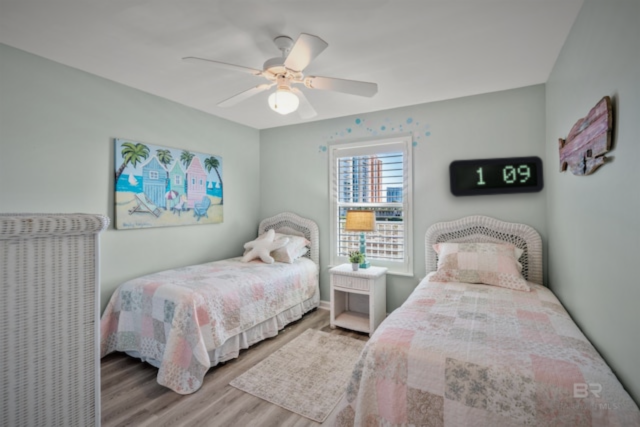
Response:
1,09
